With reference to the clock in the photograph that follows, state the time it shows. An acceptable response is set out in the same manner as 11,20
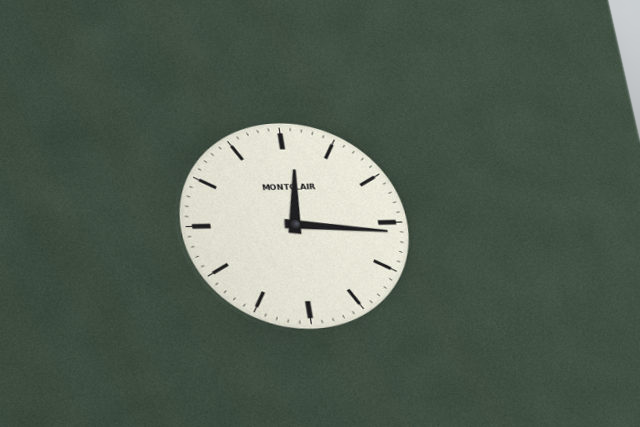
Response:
12,16
